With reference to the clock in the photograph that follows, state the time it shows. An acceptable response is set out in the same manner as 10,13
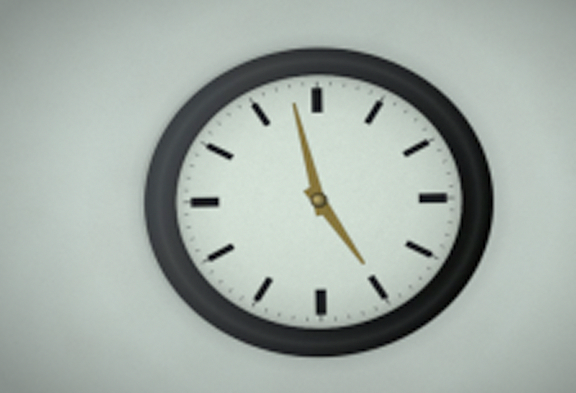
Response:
4,58
